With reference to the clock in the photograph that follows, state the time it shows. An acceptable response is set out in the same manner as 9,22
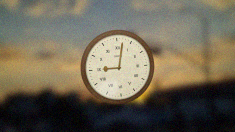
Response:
9,02
